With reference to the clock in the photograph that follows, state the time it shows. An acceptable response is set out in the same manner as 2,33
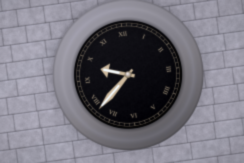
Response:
9,38
